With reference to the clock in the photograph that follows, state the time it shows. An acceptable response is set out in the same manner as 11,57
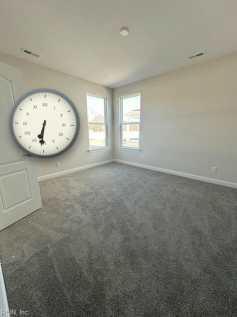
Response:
6,31
